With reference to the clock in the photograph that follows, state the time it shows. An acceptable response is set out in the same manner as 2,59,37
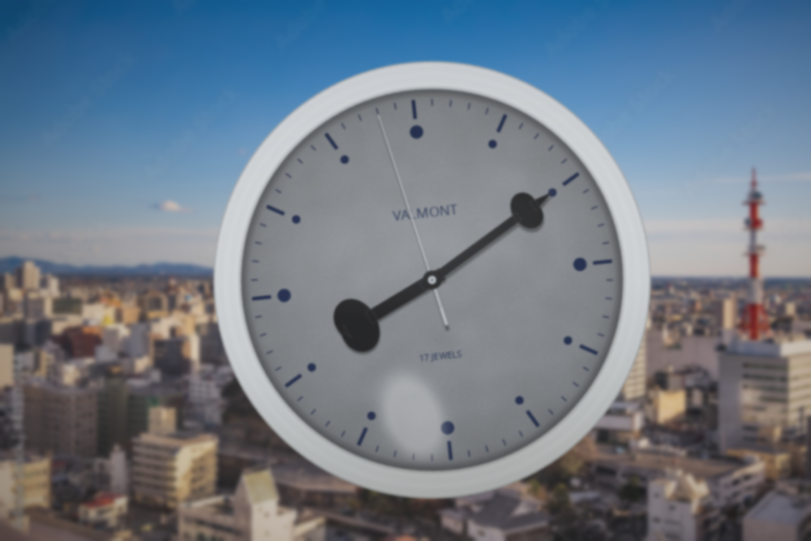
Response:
8,09,58
